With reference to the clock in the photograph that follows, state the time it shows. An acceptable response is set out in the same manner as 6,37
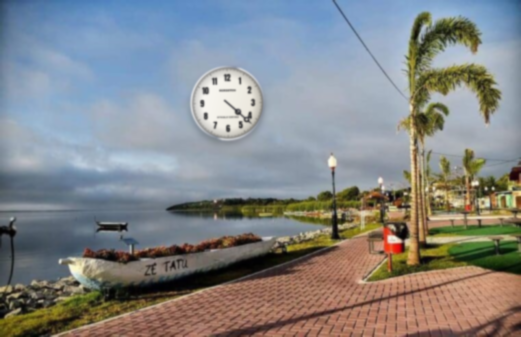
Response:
4,22
